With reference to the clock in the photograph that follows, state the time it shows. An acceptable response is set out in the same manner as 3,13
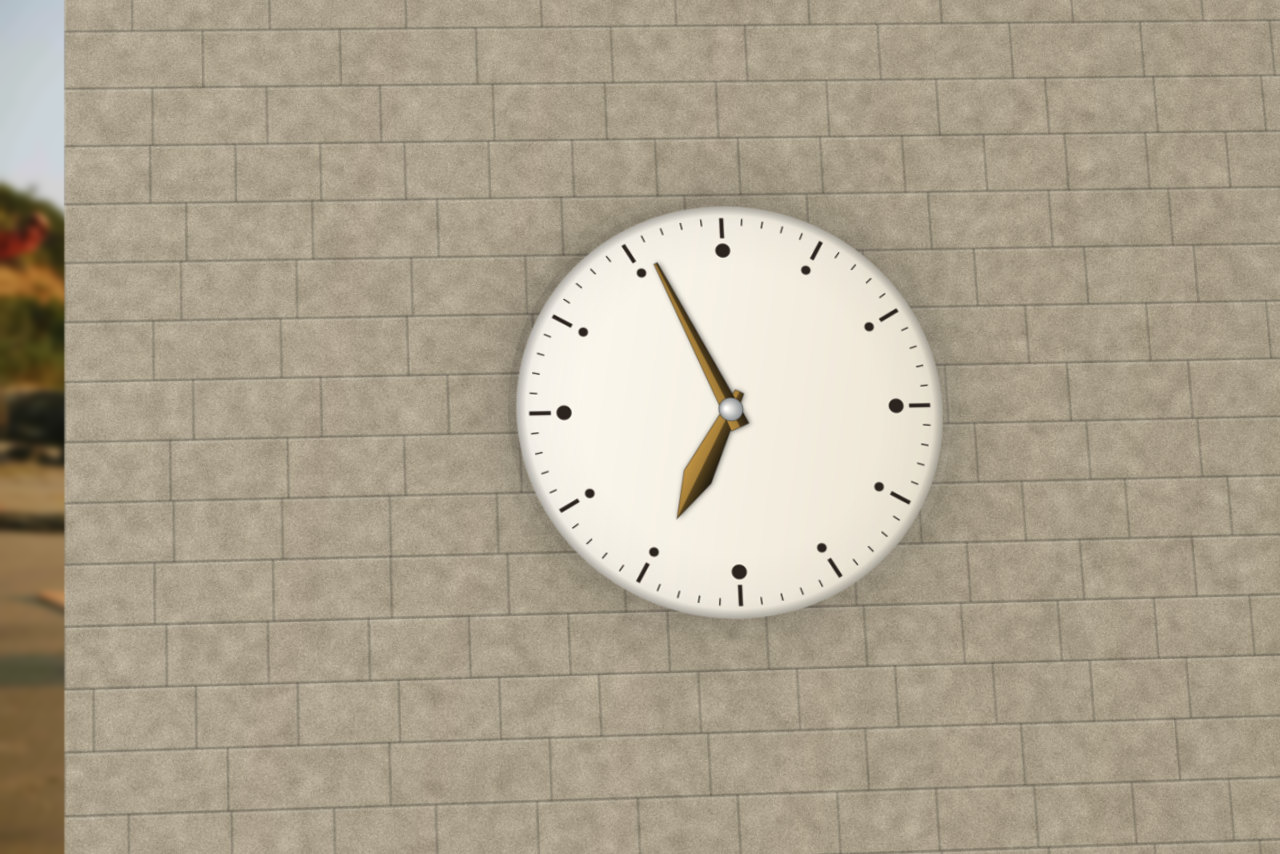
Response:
6,56
